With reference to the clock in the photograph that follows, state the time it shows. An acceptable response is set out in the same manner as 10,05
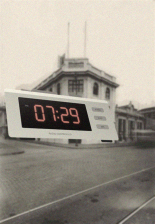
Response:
7,29
